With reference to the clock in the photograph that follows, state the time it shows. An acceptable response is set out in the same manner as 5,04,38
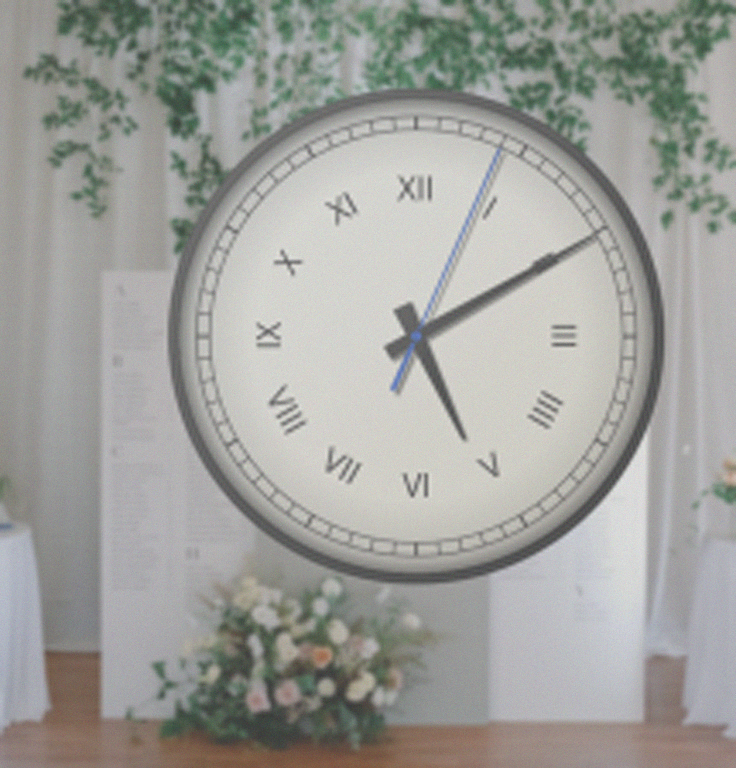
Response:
5,10,04
